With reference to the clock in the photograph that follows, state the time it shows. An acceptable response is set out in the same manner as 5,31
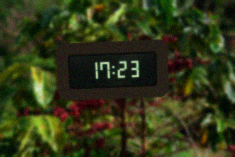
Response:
17,23
